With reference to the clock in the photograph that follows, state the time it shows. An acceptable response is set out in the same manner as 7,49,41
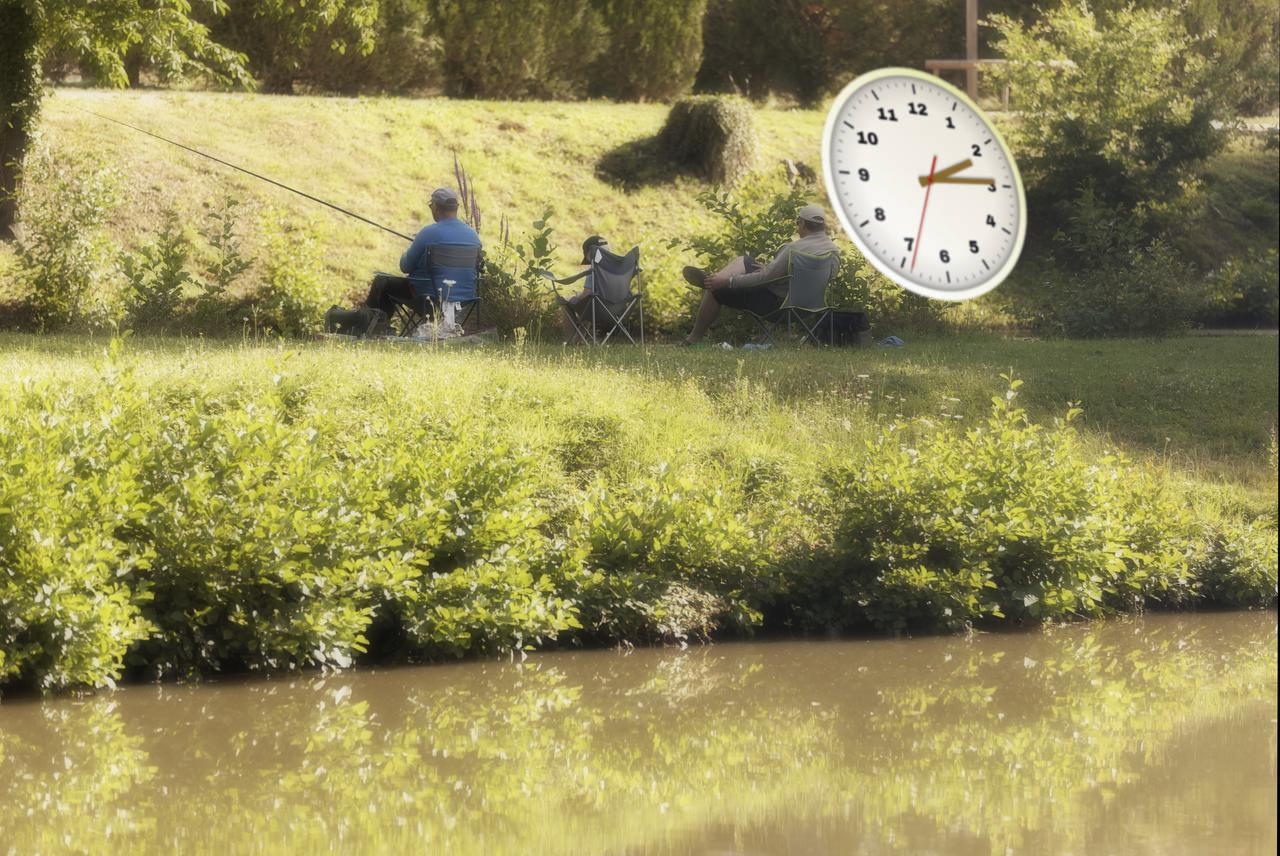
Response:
2,14,34
